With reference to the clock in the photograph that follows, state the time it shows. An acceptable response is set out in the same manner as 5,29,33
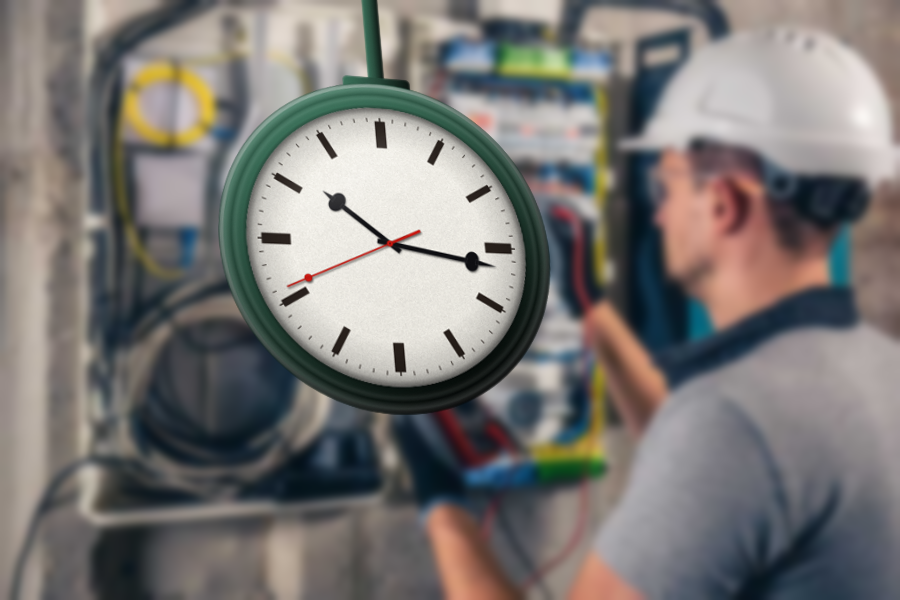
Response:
10,16,41
